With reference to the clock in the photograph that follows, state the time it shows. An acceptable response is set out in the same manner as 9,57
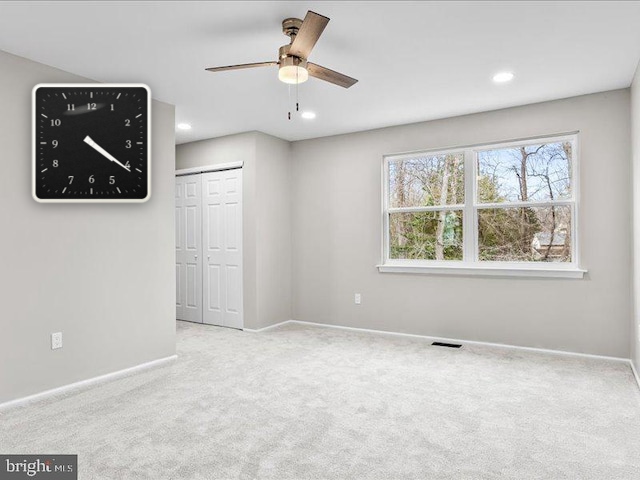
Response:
4,21
